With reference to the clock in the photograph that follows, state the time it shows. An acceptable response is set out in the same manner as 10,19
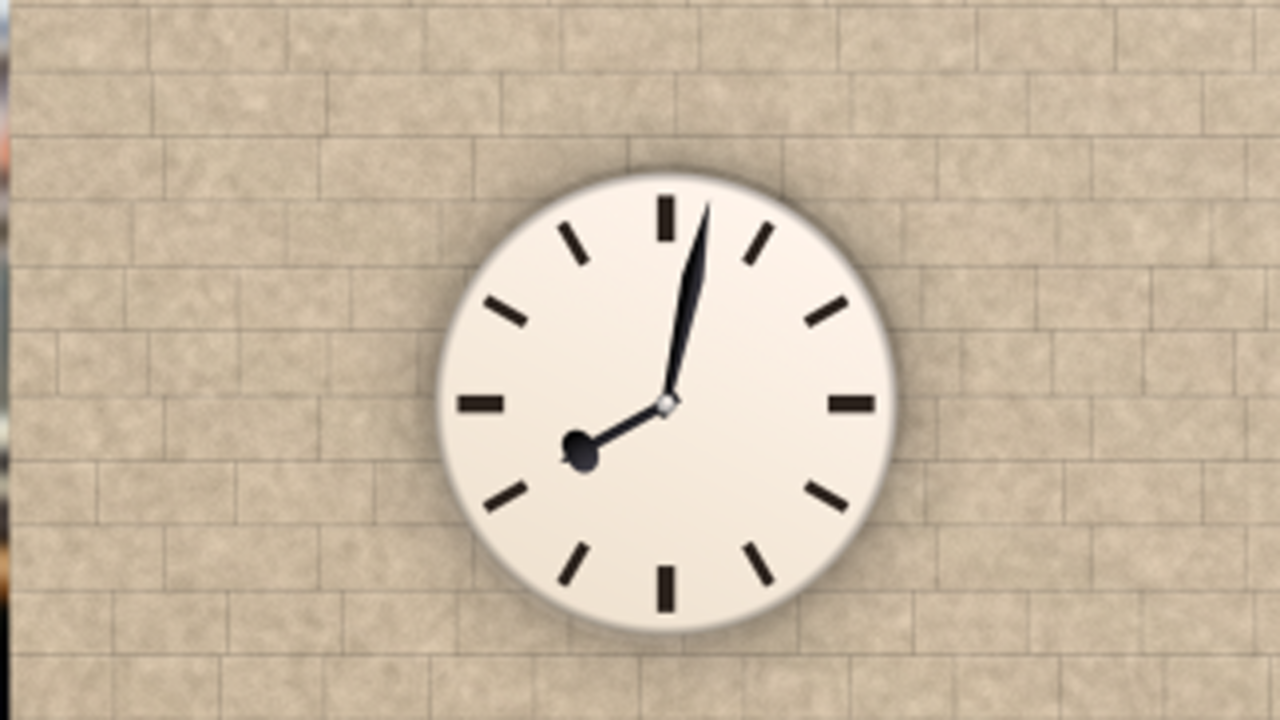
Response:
8,02
